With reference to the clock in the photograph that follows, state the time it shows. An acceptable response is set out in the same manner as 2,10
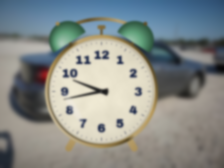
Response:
9,43
